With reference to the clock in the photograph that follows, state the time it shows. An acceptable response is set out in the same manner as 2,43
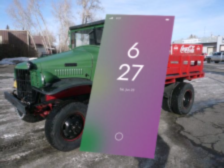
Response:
6,27
